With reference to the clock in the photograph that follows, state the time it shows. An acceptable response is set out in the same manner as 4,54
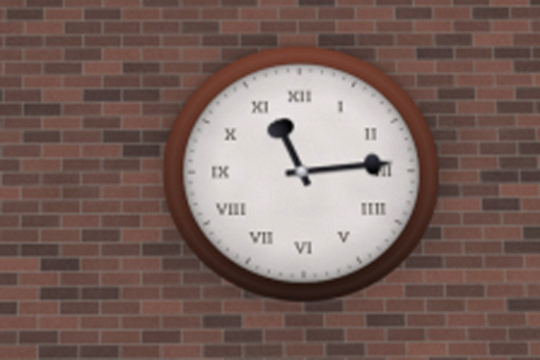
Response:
11,14
